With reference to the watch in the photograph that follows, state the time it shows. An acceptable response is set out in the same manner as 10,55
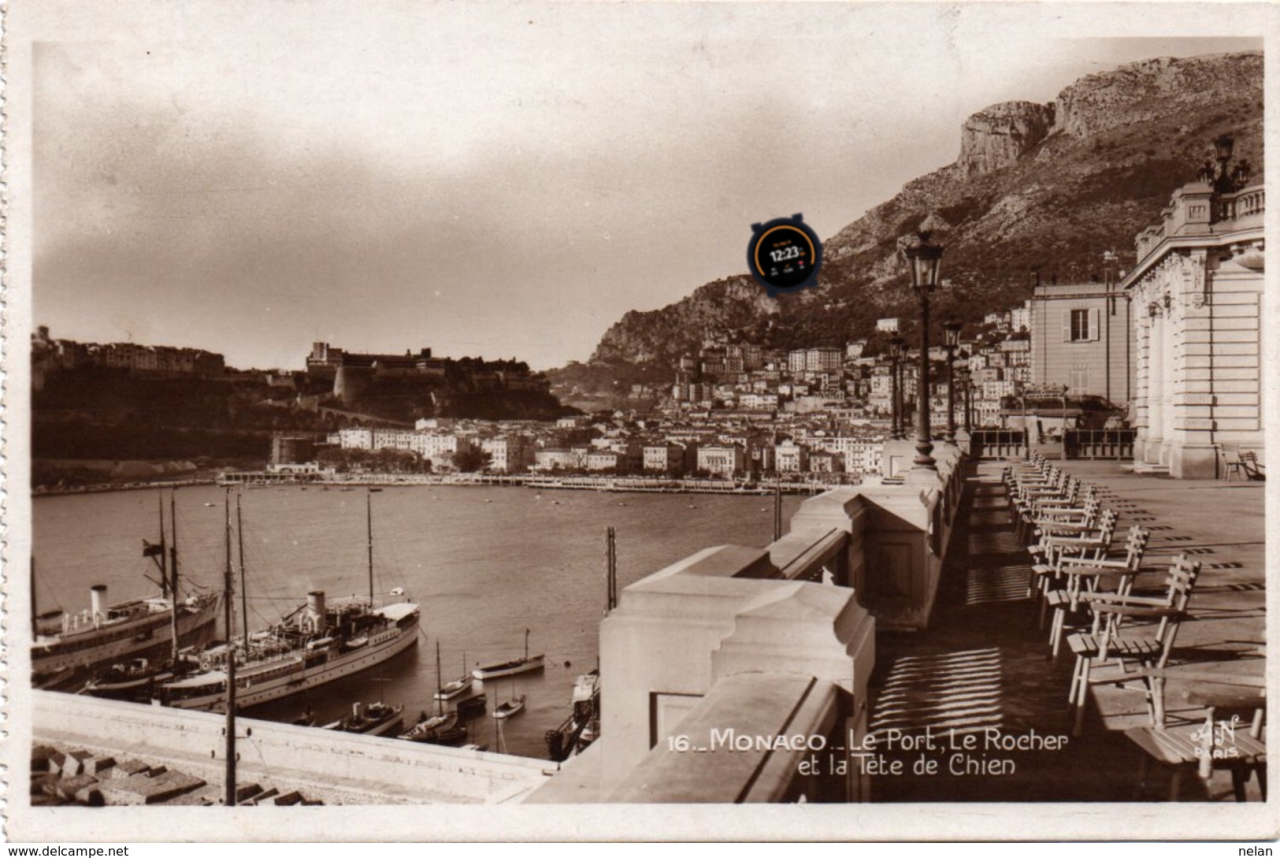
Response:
12,23
